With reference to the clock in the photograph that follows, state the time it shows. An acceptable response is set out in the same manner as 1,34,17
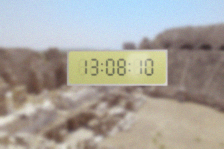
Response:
13,08,10
